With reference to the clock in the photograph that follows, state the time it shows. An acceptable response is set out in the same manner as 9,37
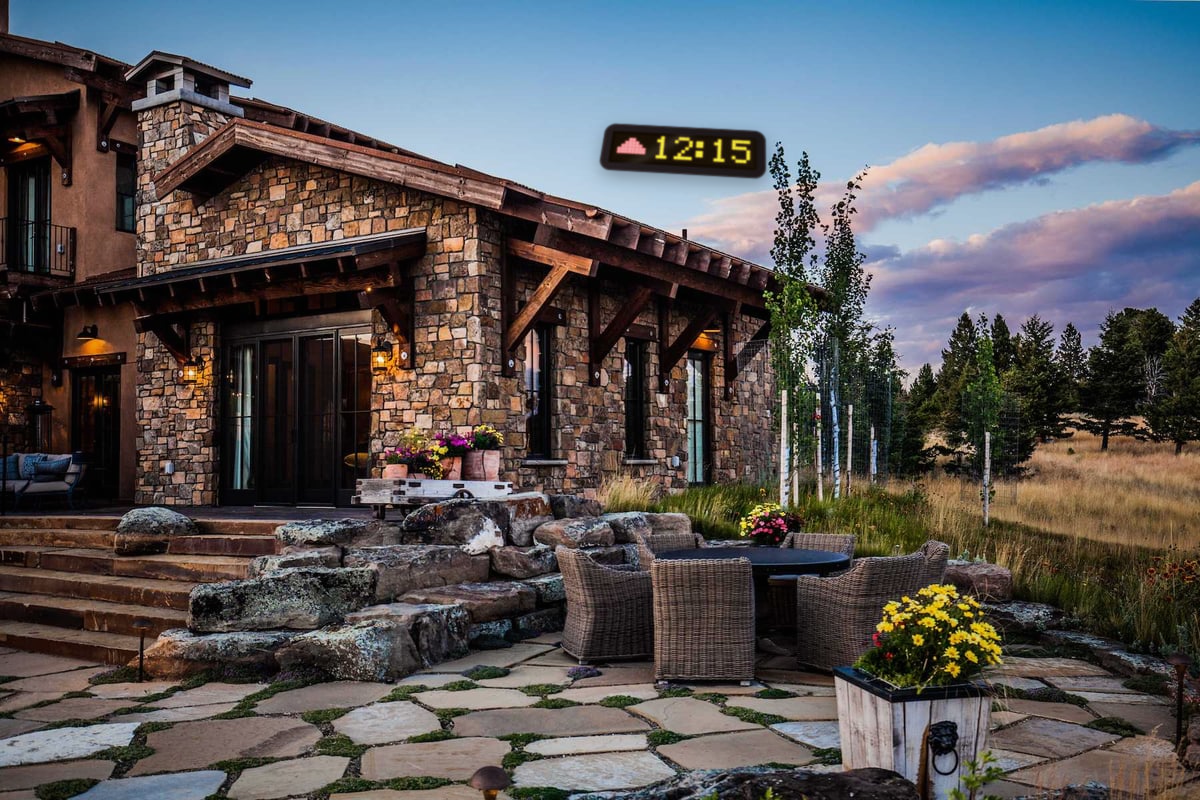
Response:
12,15
